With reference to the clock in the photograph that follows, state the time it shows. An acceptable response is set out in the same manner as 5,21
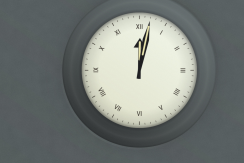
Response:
12,02
